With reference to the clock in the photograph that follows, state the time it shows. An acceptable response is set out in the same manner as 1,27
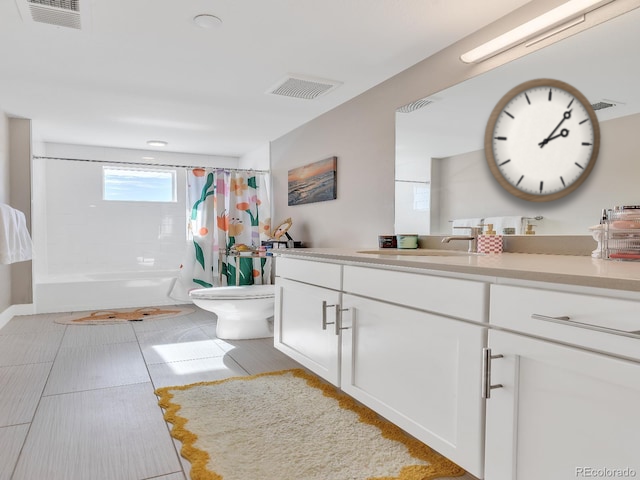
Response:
2,06
